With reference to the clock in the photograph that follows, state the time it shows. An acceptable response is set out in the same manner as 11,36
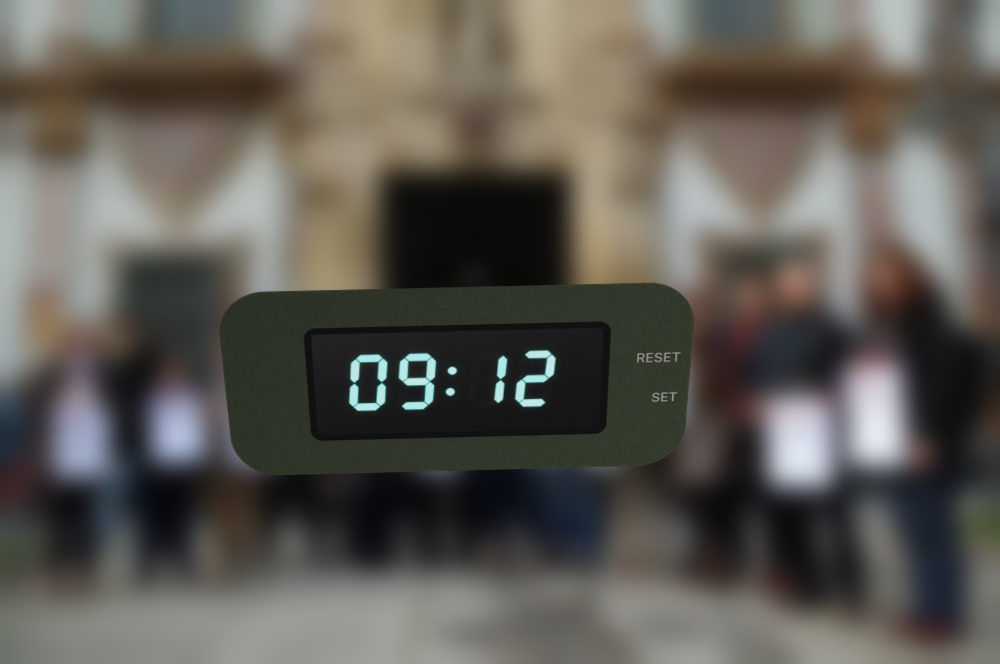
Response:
9,12
